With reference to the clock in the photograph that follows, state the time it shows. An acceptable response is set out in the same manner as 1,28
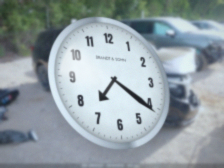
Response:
7,21
